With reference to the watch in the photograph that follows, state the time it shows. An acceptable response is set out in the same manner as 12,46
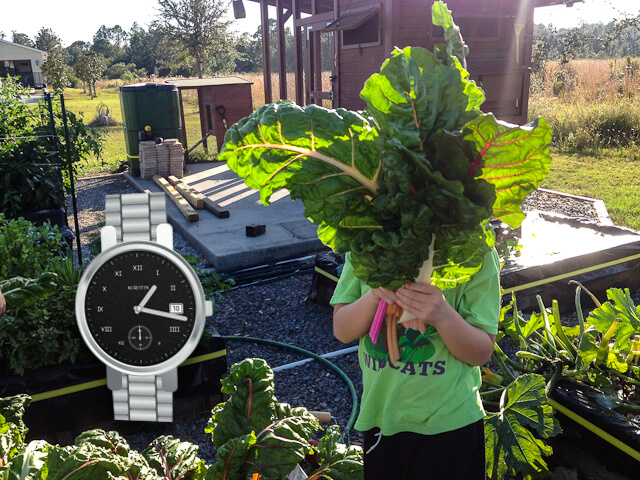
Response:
1,17
